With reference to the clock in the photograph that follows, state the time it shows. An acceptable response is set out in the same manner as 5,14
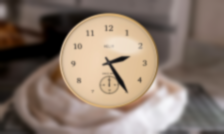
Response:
2,25
